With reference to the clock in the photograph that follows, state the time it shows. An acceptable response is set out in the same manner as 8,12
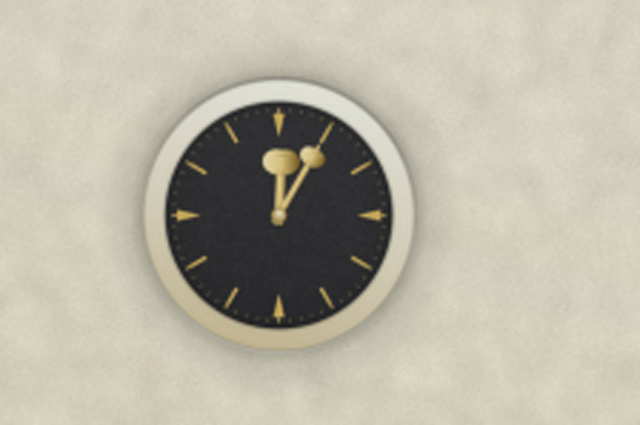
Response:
12,05
